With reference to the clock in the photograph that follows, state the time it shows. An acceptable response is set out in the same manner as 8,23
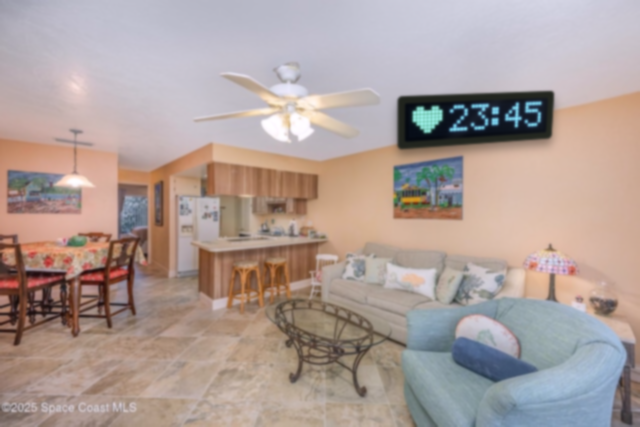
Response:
23,45
